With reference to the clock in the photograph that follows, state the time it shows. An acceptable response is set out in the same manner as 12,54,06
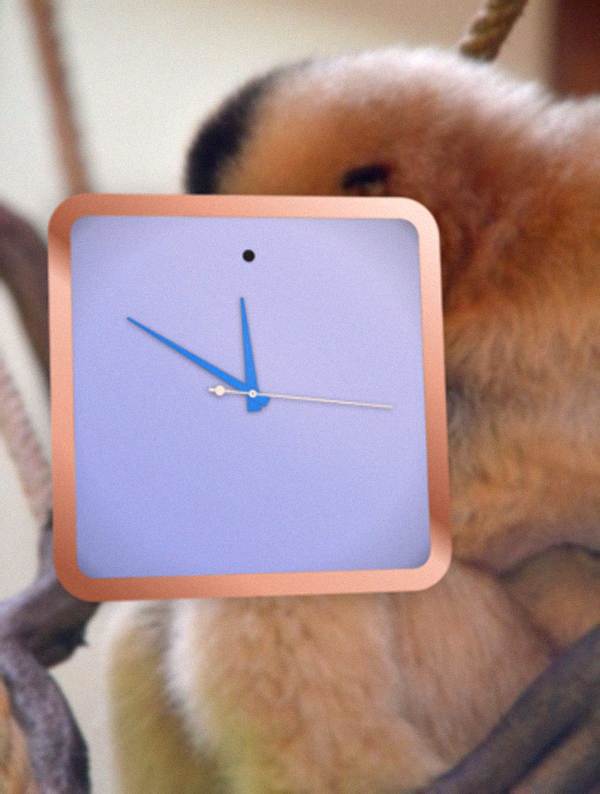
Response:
11,50,16
